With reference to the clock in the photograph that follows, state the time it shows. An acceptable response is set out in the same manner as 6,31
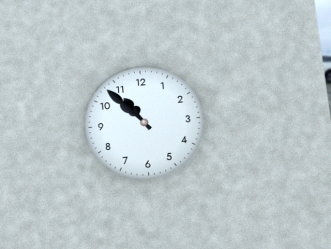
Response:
10,53
